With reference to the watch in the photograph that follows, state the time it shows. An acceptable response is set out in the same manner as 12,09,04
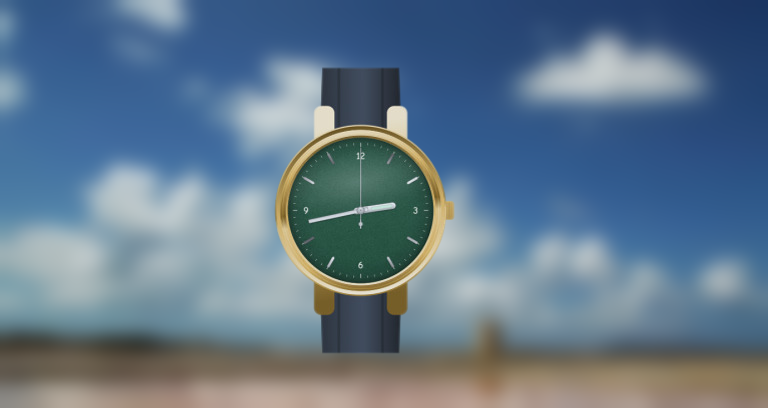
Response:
2,43,00
